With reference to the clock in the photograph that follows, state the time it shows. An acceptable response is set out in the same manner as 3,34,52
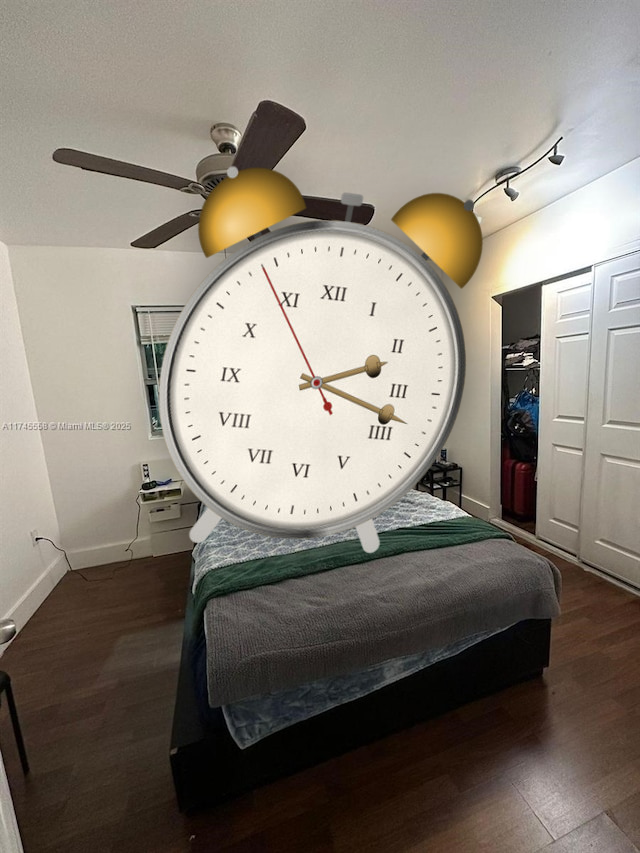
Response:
2,17,54
